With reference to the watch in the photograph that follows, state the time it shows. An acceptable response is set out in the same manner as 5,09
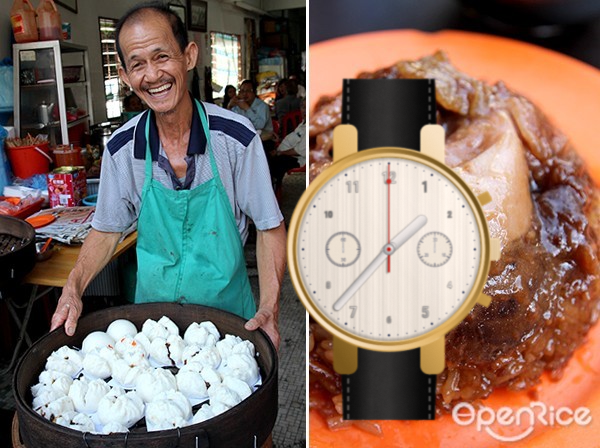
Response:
1,37
